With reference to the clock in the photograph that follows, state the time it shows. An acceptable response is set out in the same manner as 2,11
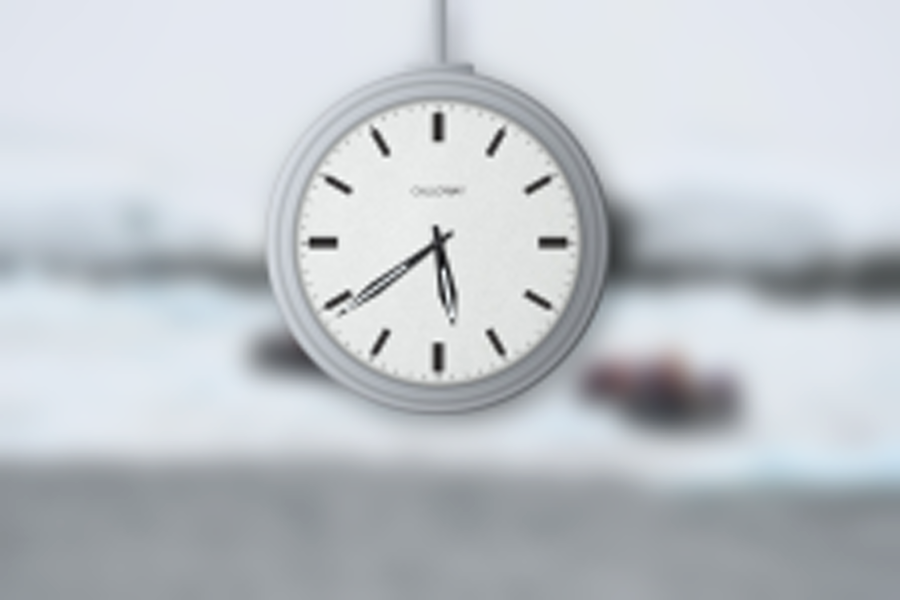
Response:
5,39
